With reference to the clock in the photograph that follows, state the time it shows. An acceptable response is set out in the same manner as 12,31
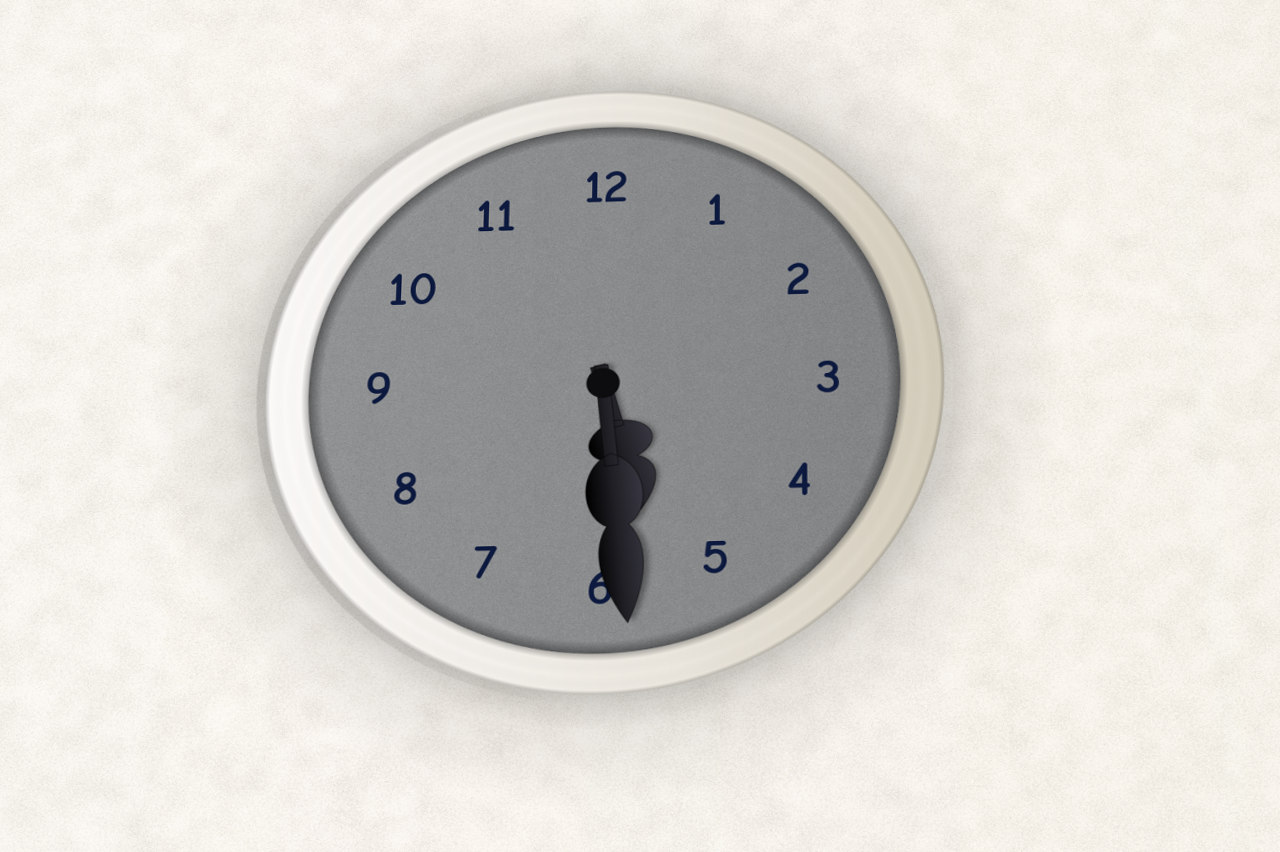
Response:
5,29
